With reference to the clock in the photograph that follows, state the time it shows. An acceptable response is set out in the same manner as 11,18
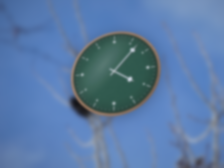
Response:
4,07
